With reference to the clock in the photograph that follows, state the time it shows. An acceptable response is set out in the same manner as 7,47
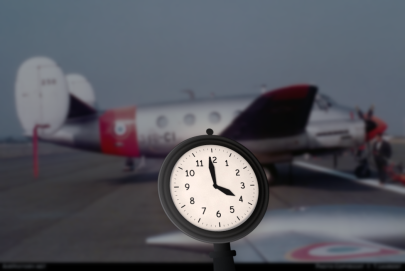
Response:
3,59
